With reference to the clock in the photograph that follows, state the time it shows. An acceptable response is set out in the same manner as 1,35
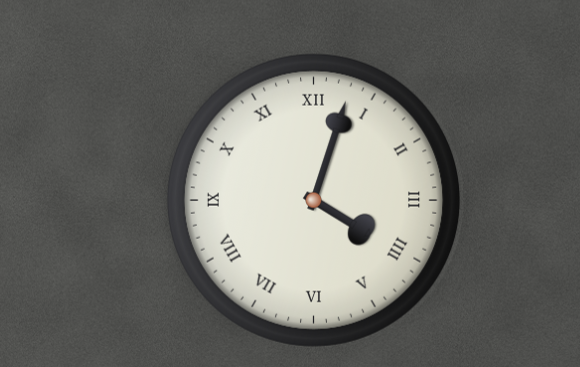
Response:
4,03
